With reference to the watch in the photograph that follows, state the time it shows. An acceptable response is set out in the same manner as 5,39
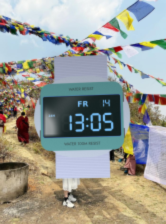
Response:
13,05
